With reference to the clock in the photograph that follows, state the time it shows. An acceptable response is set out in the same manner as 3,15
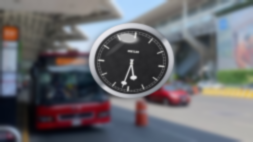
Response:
5,32
